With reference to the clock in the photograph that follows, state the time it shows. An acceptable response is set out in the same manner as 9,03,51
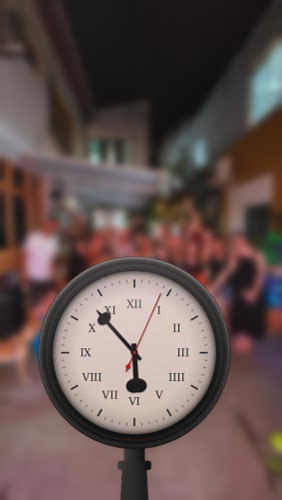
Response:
5,53,04
